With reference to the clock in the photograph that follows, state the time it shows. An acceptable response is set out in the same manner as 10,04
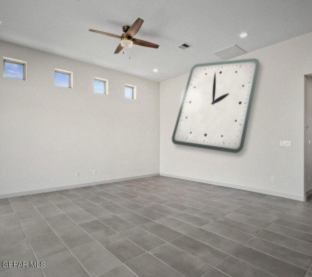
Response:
1,58
